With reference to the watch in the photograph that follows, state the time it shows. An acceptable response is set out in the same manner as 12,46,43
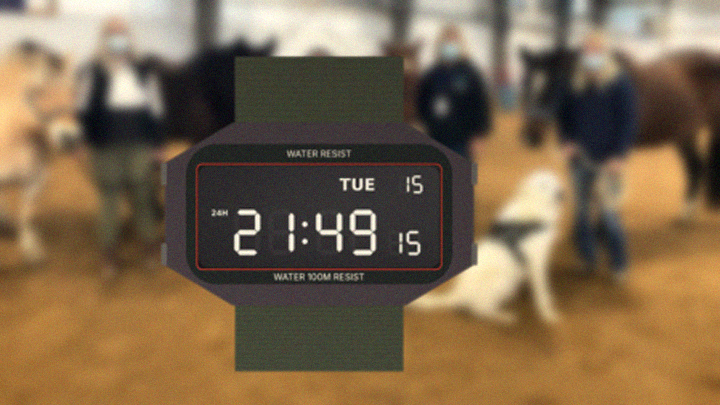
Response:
21,49,15
